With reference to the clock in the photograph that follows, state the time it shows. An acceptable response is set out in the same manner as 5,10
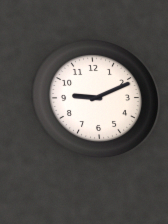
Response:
9,11
